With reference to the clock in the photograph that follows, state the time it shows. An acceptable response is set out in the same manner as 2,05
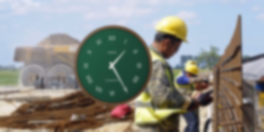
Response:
1,25
